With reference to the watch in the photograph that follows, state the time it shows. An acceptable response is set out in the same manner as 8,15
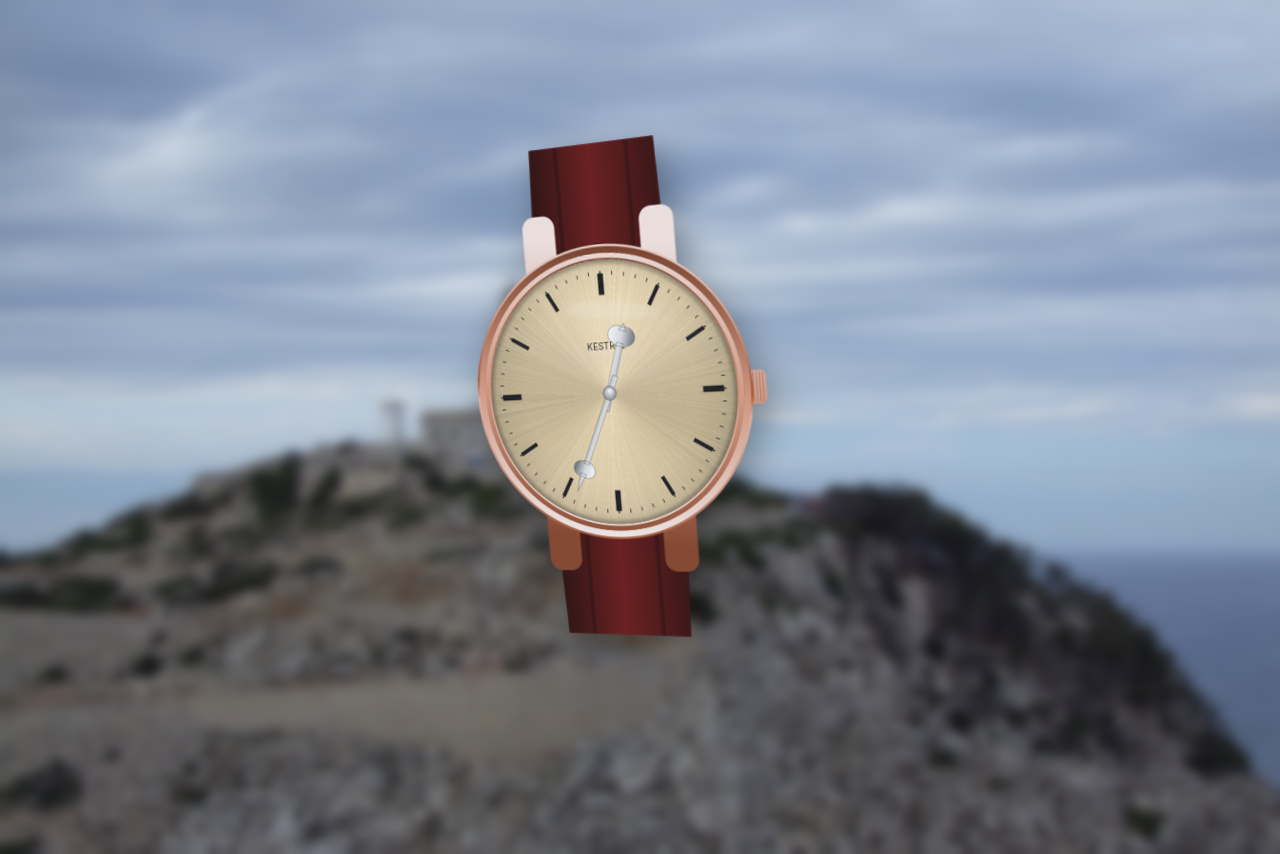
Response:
12,34
